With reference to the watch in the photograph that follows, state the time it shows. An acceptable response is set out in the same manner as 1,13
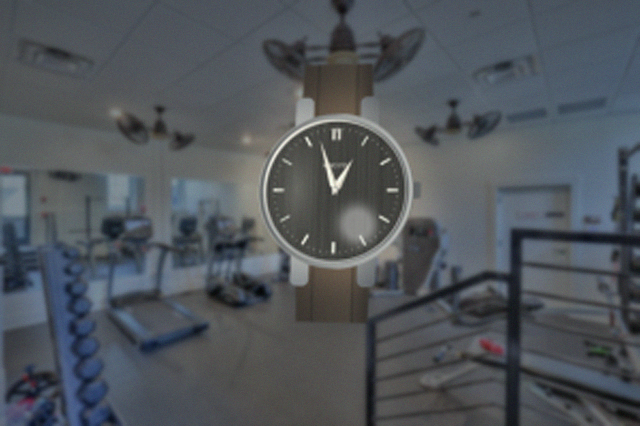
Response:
12,57
